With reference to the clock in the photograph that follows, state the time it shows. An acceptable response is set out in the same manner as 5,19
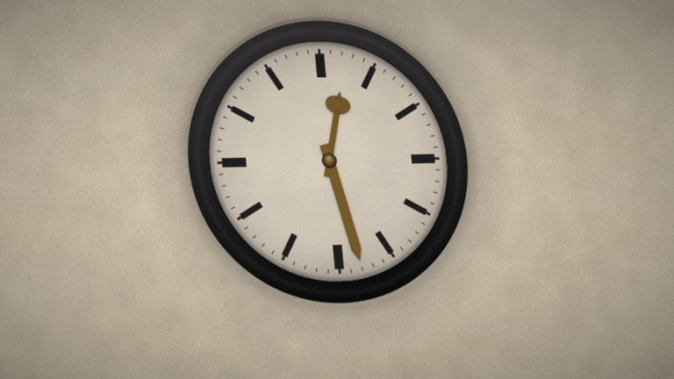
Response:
12,28
